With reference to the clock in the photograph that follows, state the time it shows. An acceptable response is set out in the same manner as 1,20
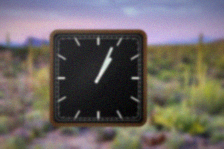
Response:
1,04
